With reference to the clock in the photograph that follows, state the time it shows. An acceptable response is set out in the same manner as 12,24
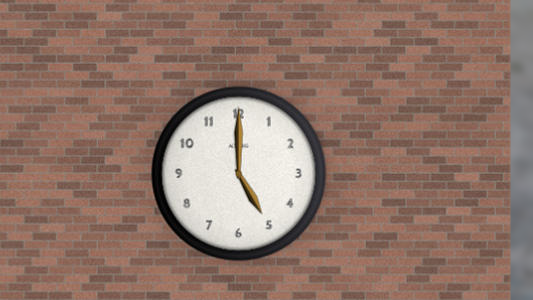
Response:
5,00
